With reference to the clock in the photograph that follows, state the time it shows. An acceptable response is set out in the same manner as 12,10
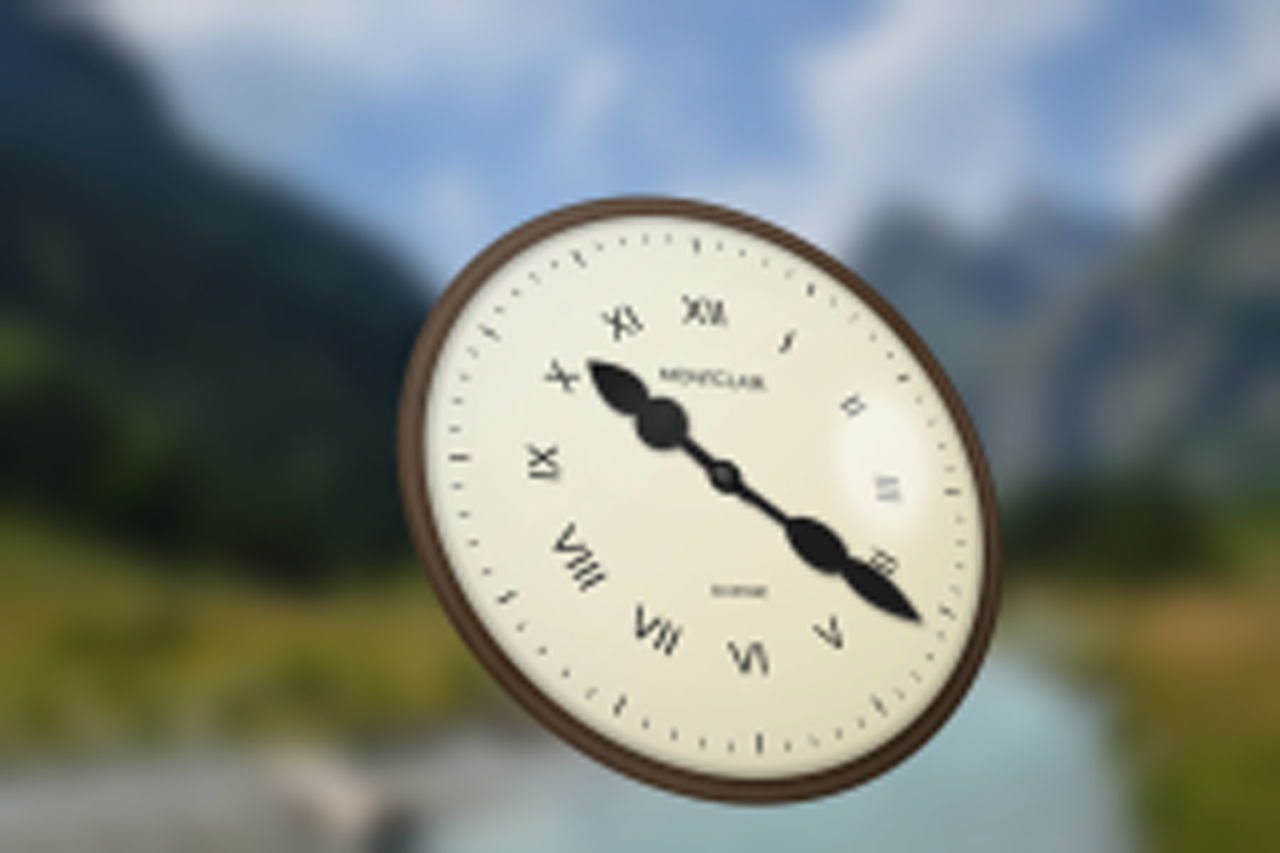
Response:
10,21
